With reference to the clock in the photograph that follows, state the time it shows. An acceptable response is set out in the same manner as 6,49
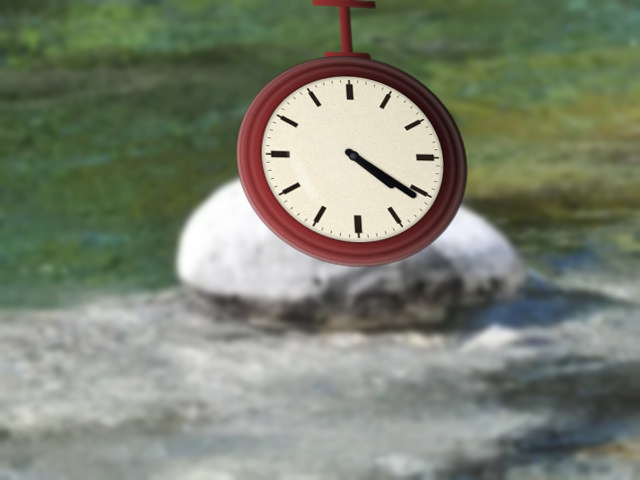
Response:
4,21
